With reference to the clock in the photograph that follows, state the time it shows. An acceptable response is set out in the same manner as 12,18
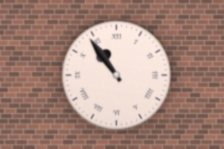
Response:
10,54
